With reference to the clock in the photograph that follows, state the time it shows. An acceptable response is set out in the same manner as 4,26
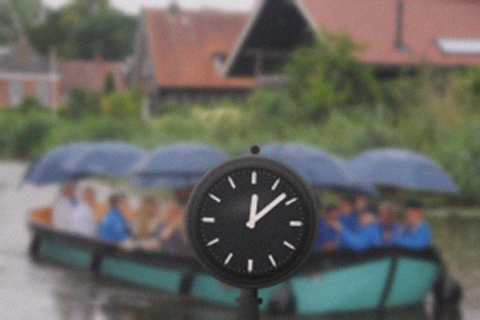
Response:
12,08
